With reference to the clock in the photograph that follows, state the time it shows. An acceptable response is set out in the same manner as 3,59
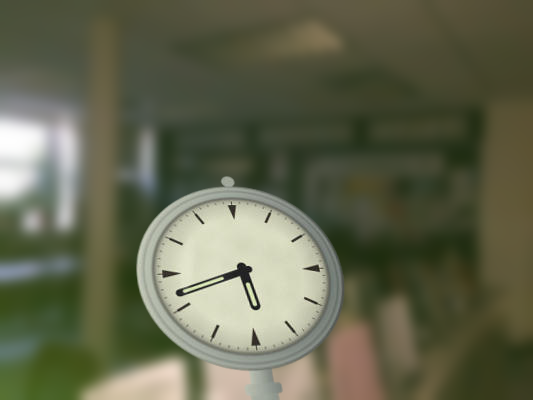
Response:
5,42
